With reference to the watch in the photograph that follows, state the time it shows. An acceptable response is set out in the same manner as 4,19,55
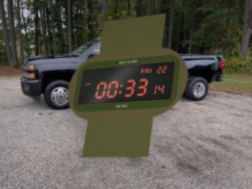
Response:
0,33,14
